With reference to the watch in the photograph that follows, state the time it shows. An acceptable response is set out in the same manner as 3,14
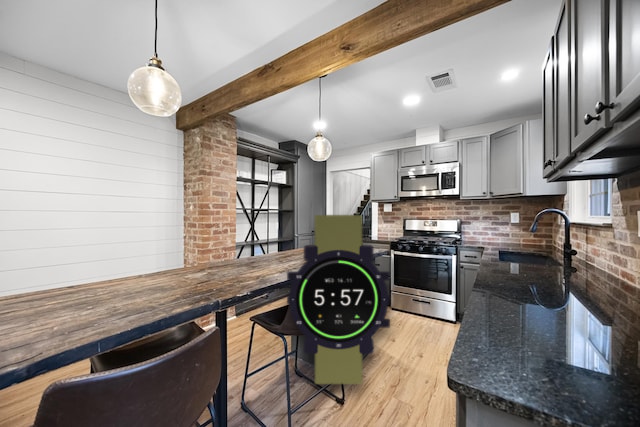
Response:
5,57
